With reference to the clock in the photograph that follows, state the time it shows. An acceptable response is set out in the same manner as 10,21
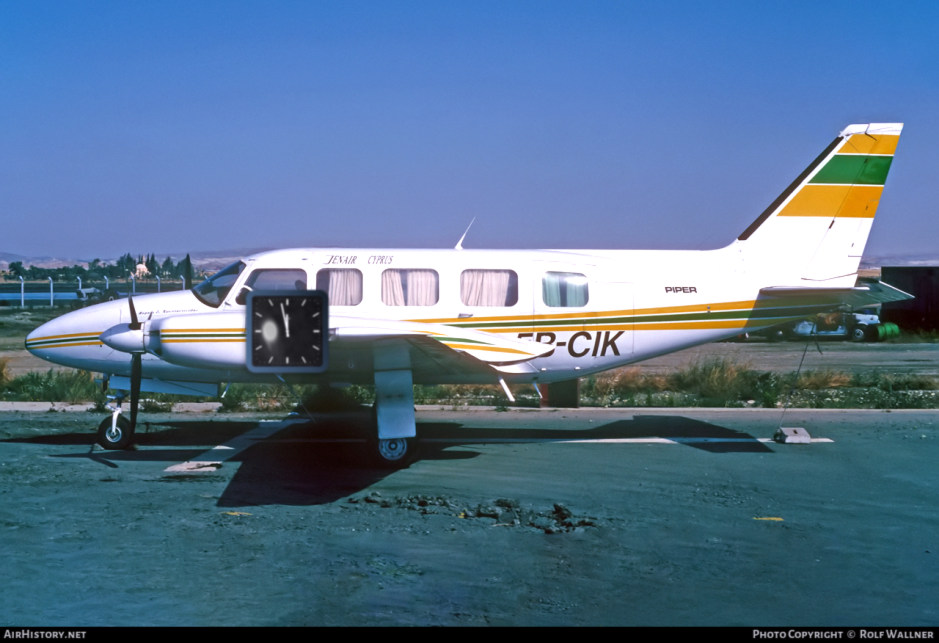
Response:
11,58
